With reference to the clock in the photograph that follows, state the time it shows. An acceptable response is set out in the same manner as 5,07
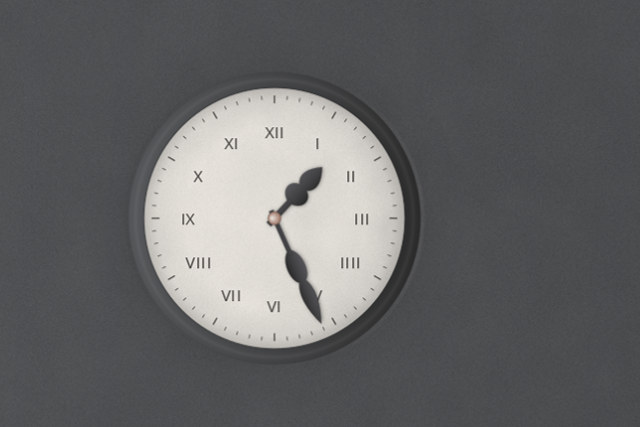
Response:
1,26
